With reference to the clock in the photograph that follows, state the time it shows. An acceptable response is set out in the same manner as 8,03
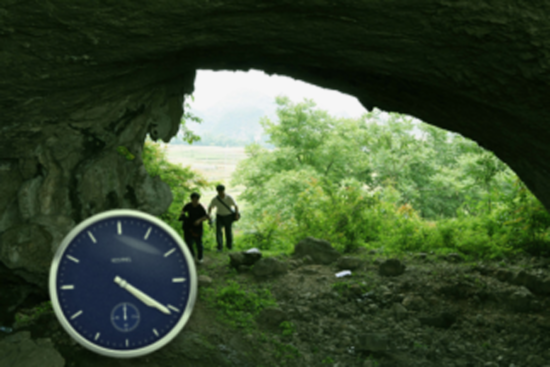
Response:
4,21
